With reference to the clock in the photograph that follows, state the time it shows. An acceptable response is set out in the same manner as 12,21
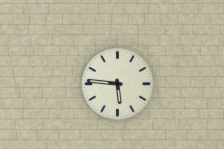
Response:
5,46
